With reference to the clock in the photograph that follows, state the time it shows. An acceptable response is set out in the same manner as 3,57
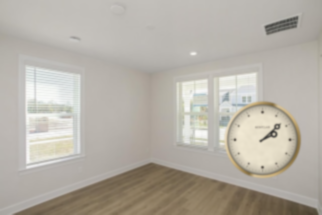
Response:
2,08
